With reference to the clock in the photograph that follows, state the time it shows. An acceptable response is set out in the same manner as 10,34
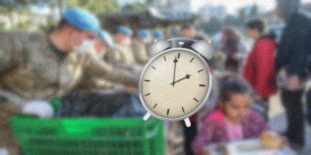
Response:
1,59
